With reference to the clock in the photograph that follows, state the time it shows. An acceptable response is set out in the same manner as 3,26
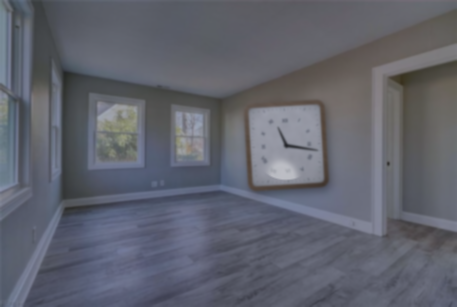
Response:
11,17
